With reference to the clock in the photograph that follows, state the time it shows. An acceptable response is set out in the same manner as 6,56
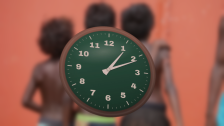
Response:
1,11
